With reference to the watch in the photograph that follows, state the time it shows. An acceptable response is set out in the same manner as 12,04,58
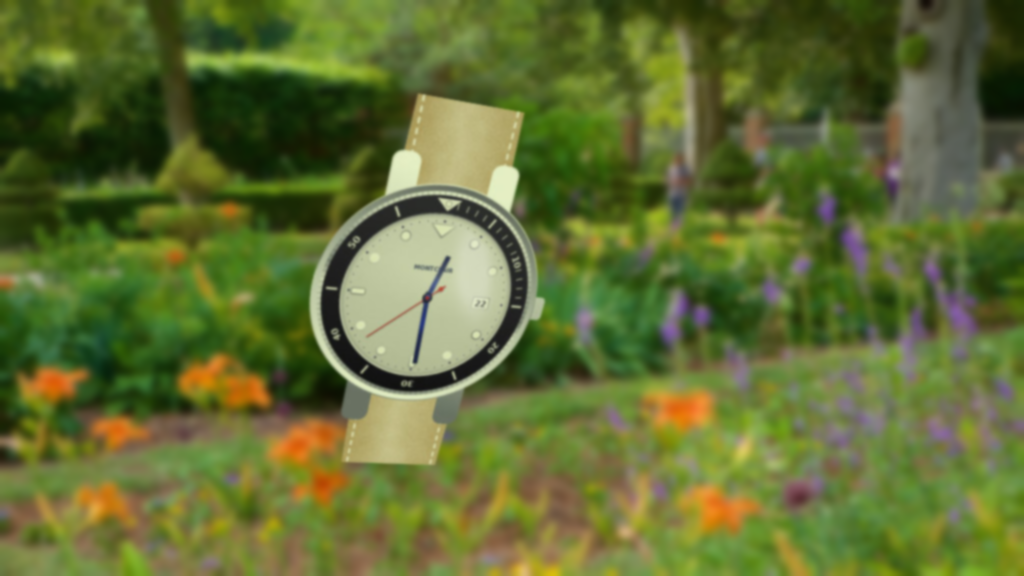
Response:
12,29,38
